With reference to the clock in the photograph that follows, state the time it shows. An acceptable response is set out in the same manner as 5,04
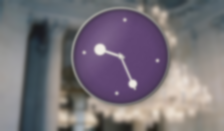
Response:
9,25
